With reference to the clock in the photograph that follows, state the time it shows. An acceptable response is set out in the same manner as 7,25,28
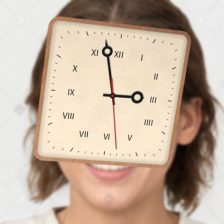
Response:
2,57,28
